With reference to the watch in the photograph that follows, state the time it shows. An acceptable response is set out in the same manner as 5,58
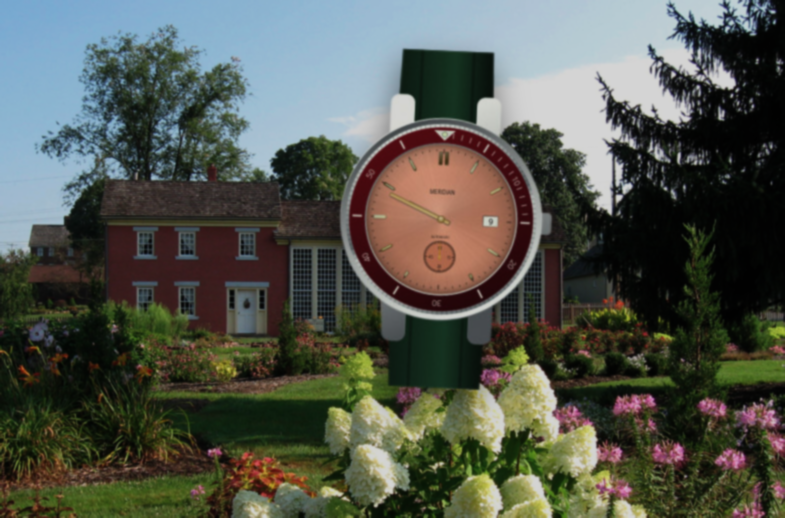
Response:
9,49
